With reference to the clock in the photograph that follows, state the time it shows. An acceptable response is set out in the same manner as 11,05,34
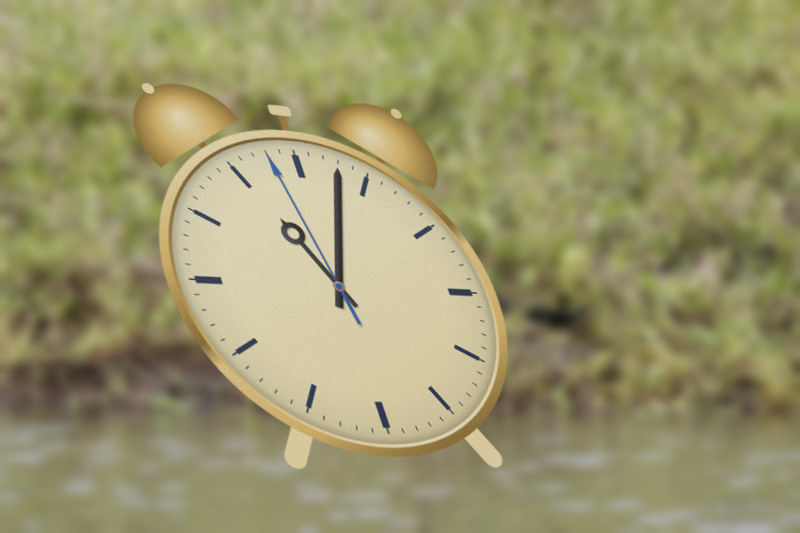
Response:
11,02,58
